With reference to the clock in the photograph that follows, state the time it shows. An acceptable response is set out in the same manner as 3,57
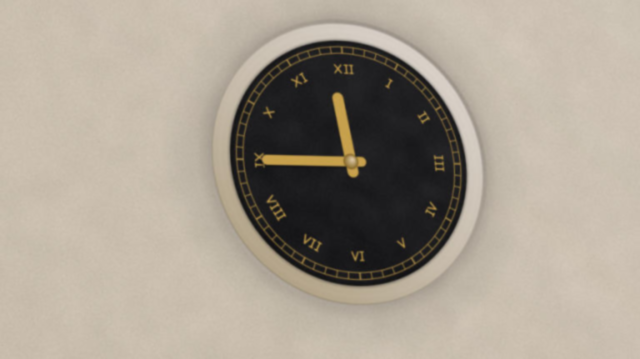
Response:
11,45
